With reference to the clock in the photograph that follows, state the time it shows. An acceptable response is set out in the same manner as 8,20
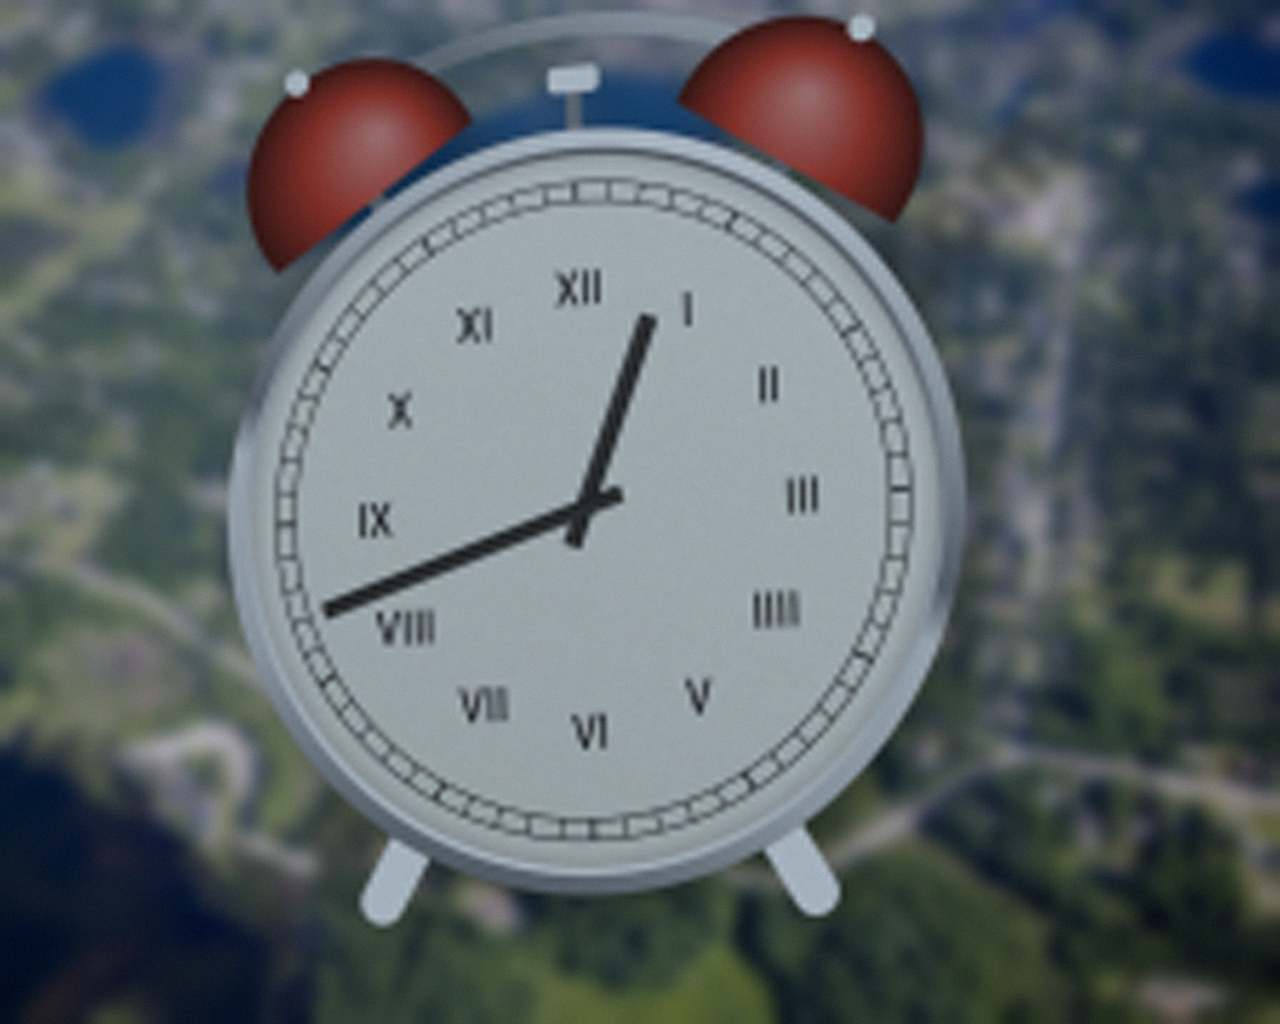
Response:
12,42
